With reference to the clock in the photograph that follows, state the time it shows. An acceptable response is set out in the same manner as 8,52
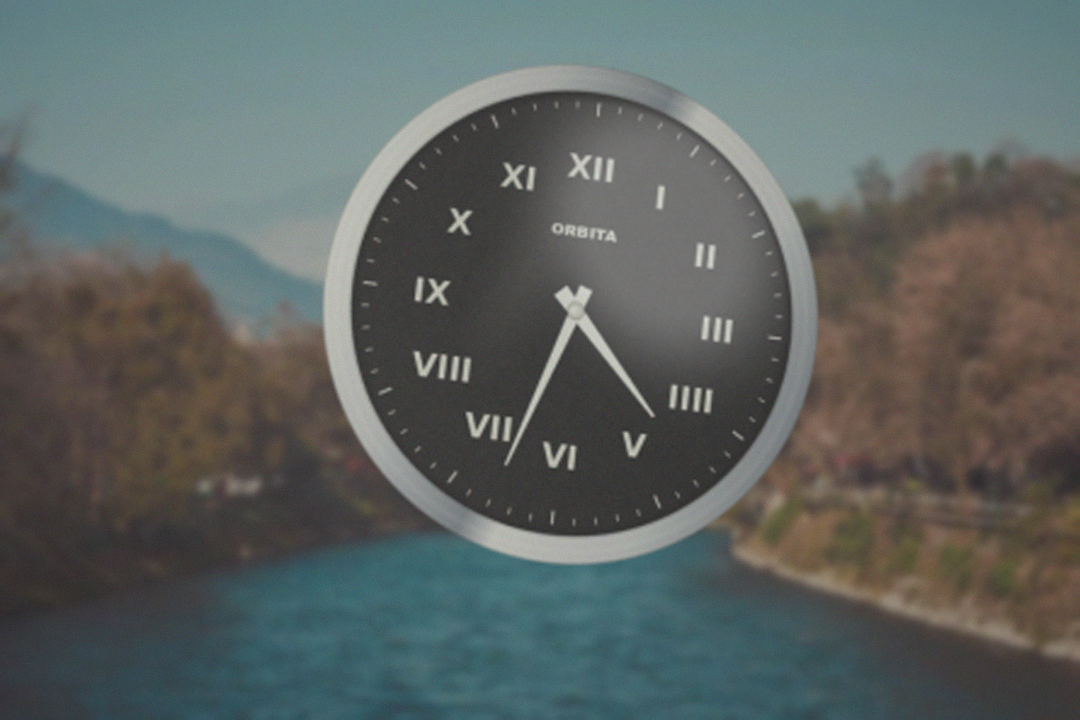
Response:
4,33
